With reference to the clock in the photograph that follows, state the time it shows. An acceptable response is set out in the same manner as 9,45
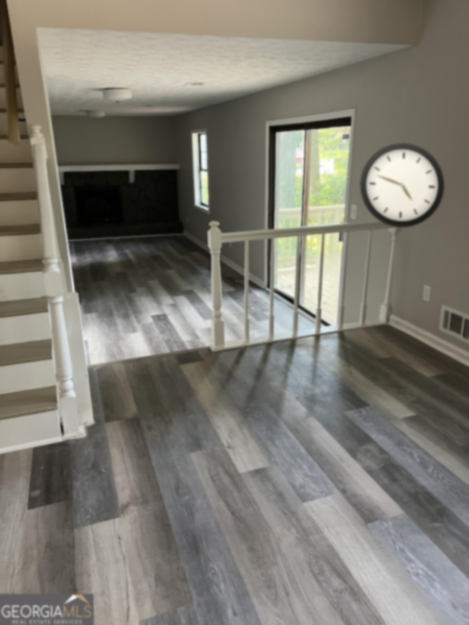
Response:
4,48
